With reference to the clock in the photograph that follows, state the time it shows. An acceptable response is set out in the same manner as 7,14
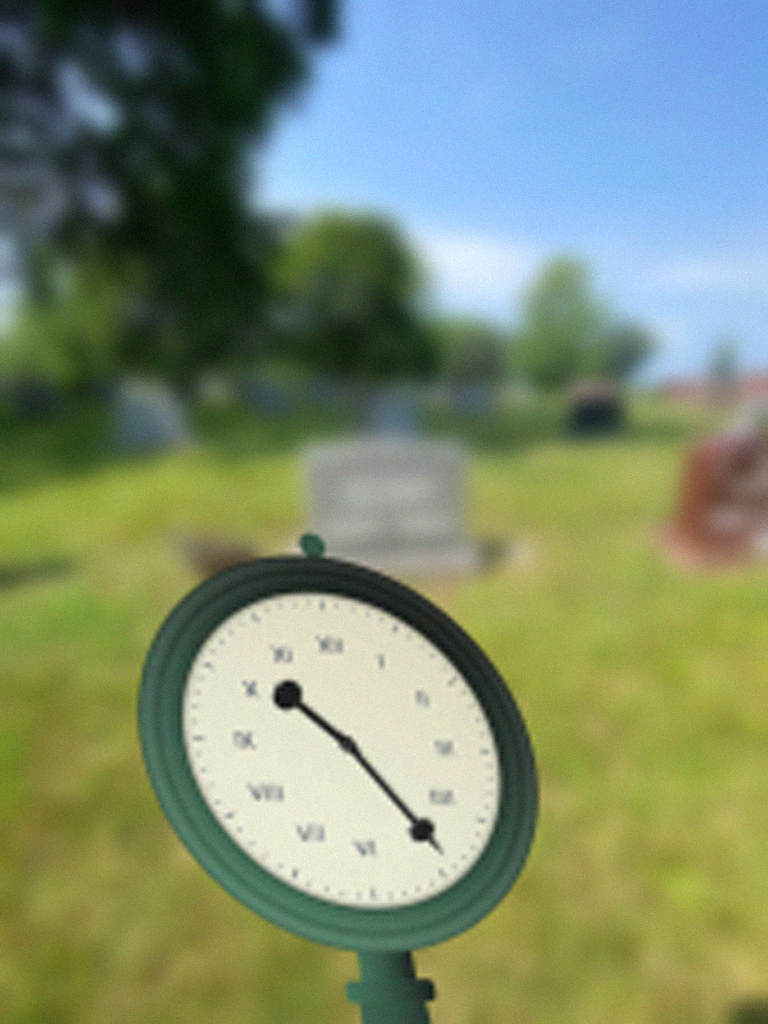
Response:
10,24
